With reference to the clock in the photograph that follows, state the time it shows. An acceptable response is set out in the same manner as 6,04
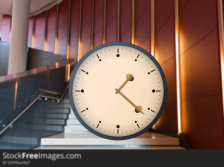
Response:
1,22
